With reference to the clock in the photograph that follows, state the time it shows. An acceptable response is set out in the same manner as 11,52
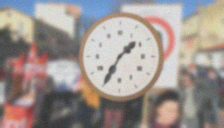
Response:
1,35
